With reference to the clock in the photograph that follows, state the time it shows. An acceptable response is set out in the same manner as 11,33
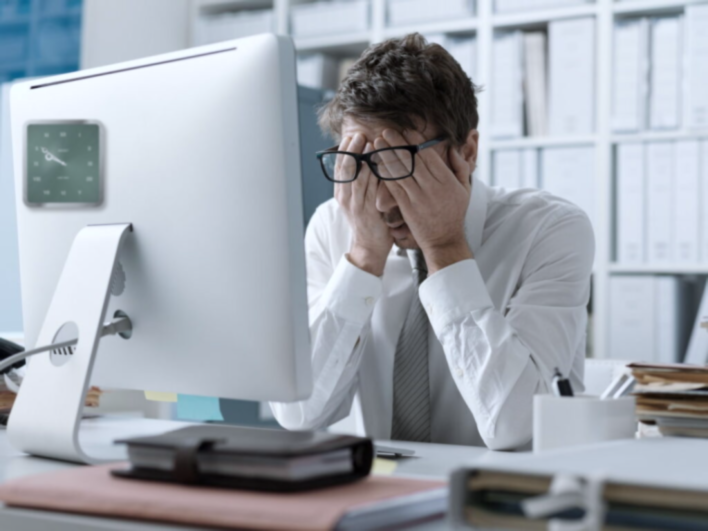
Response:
9,51
